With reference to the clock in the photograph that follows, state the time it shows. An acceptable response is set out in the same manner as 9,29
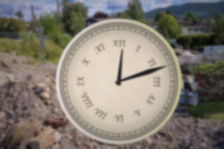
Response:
12,12
